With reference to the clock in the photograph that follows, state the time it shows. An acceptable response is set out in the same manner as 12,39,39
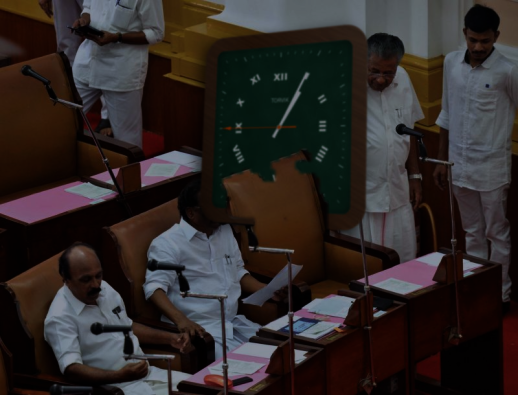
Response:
1,04,45
